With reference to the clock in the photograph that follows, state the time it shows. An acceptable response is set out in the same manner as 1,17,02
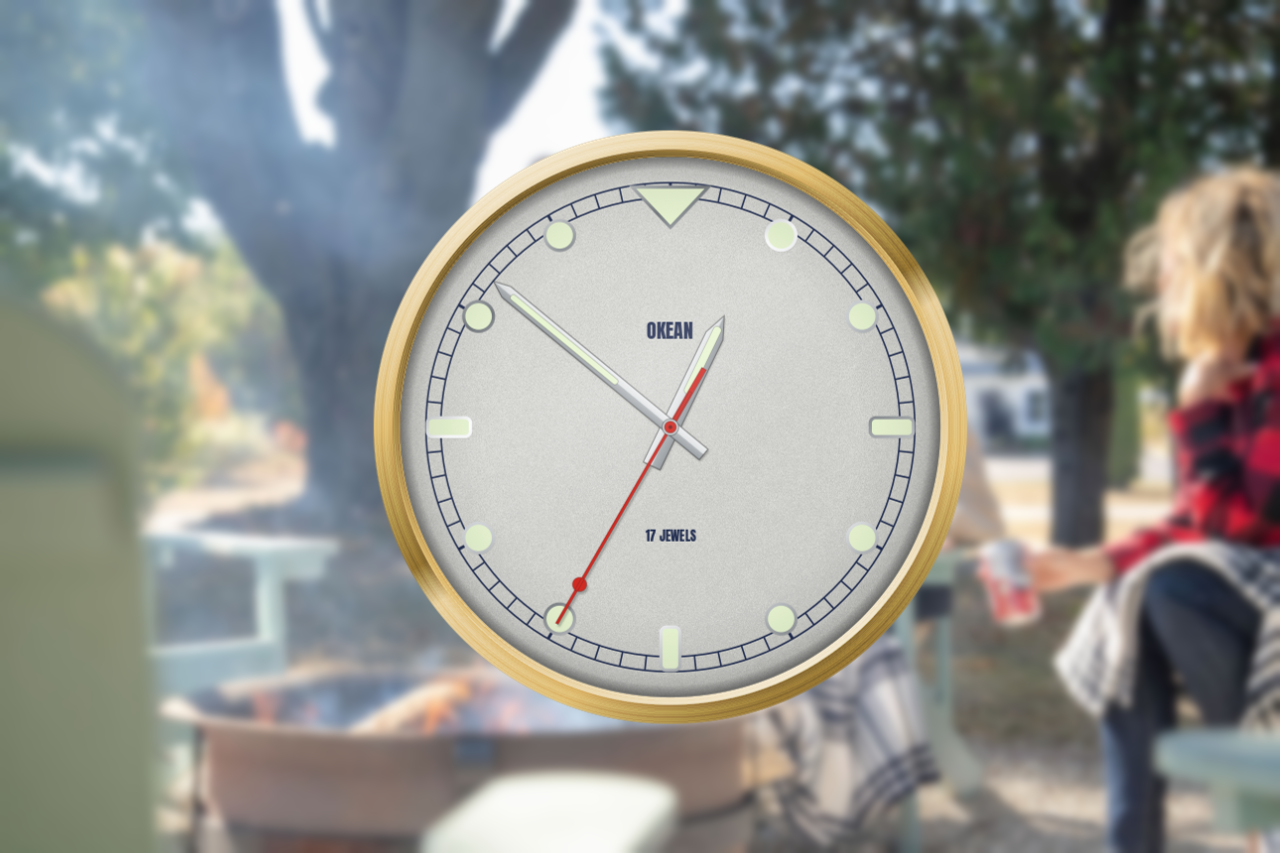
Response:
12,51,35
